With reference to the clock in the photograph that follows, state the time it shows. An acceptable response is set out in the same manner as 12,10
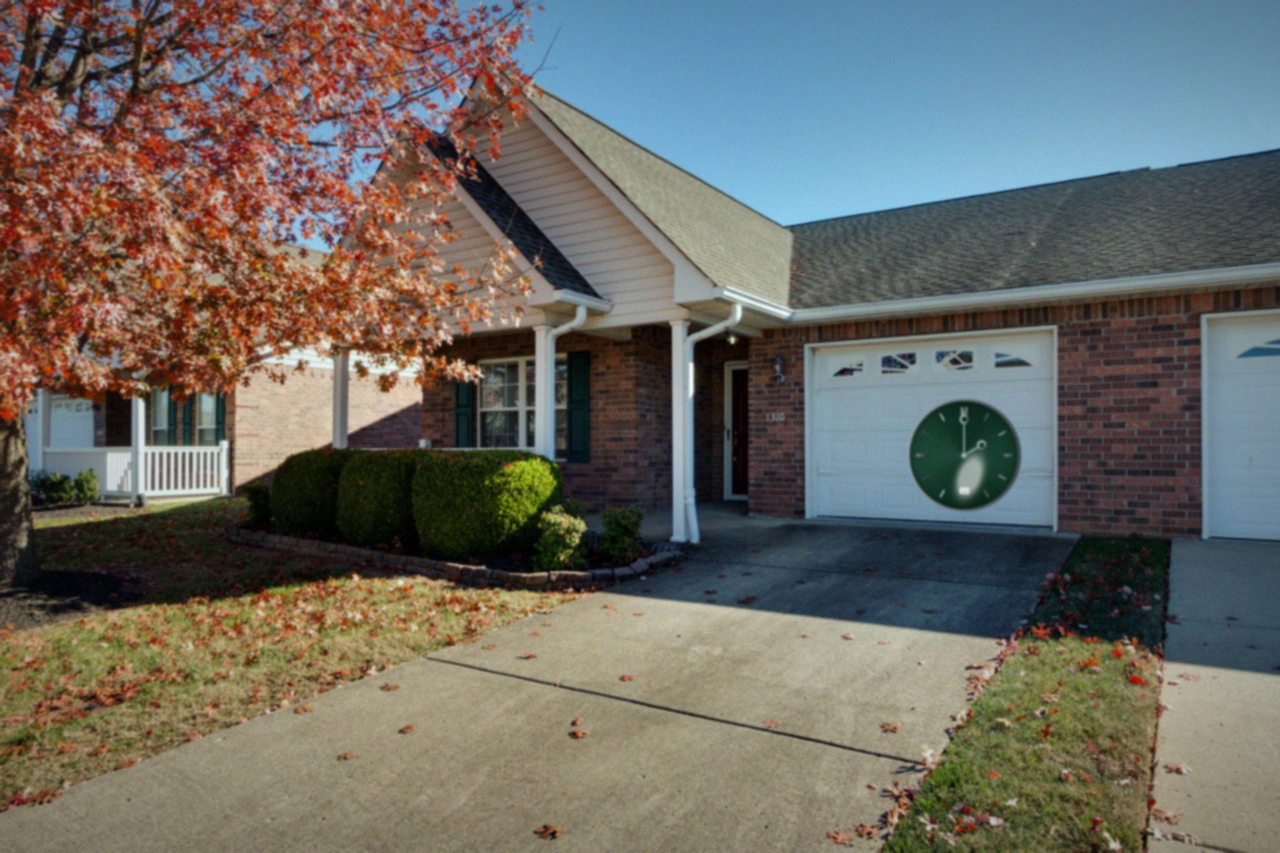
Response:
2,00
